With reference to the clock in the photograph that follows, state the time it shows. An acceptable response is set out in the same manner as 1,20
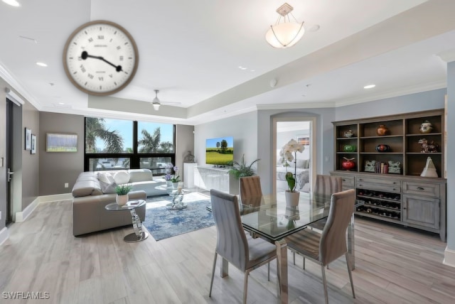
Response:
9,20
